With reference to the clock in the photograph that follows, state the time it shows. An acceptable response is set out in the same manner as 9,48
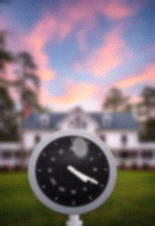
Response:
4,20
